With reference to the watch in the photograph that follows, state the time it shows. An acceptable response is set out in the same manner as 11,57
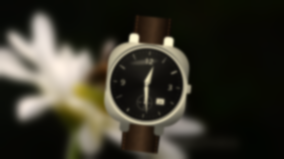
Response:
12,29
